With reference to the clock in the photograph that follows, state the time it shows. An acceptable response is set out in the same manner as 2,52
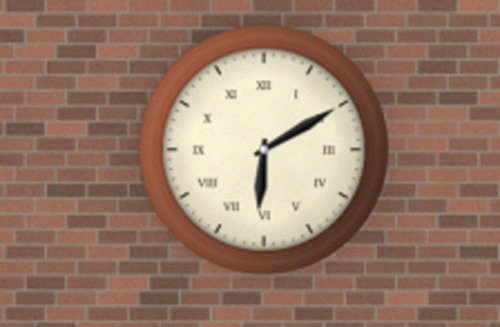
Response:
6,10
